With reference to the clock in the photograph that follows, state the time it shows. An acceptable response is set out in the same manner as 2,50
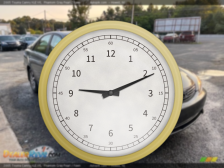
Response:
9,11
